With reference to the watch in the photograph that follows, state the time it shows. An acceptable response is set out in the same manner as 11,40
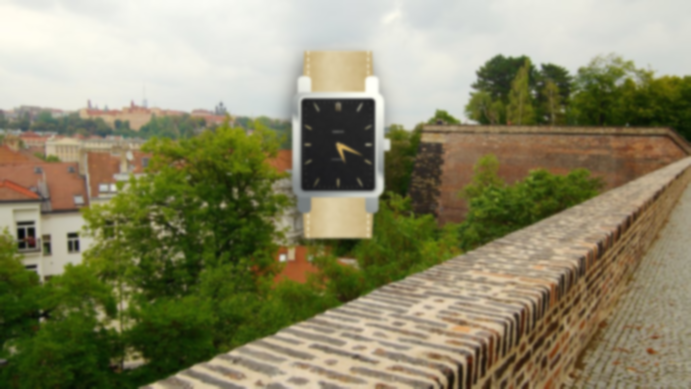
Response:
5,19
